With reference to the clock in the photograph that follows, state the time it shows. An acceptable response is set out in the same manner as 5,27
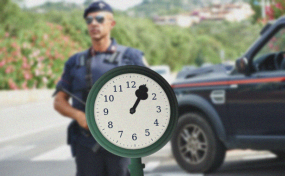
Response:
1,05
